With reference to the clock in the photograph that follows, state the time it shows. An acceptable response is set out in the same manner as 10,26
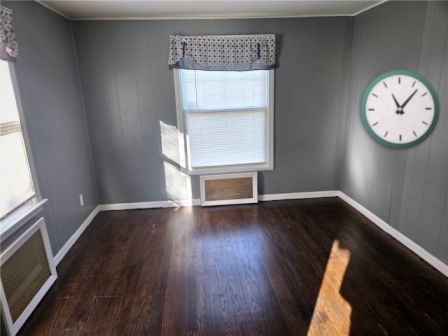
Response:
11,07
